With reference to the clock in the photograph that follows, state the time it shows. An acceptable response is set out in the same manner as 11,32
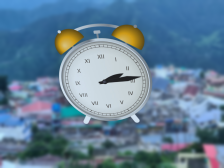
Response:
2,14
